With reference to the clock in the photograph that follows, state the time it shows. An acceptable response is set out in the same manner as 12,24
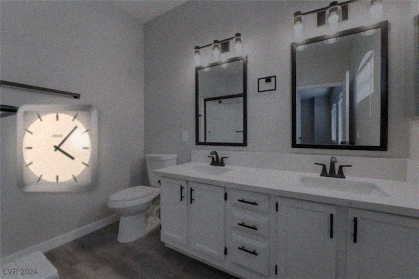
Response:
4,07
